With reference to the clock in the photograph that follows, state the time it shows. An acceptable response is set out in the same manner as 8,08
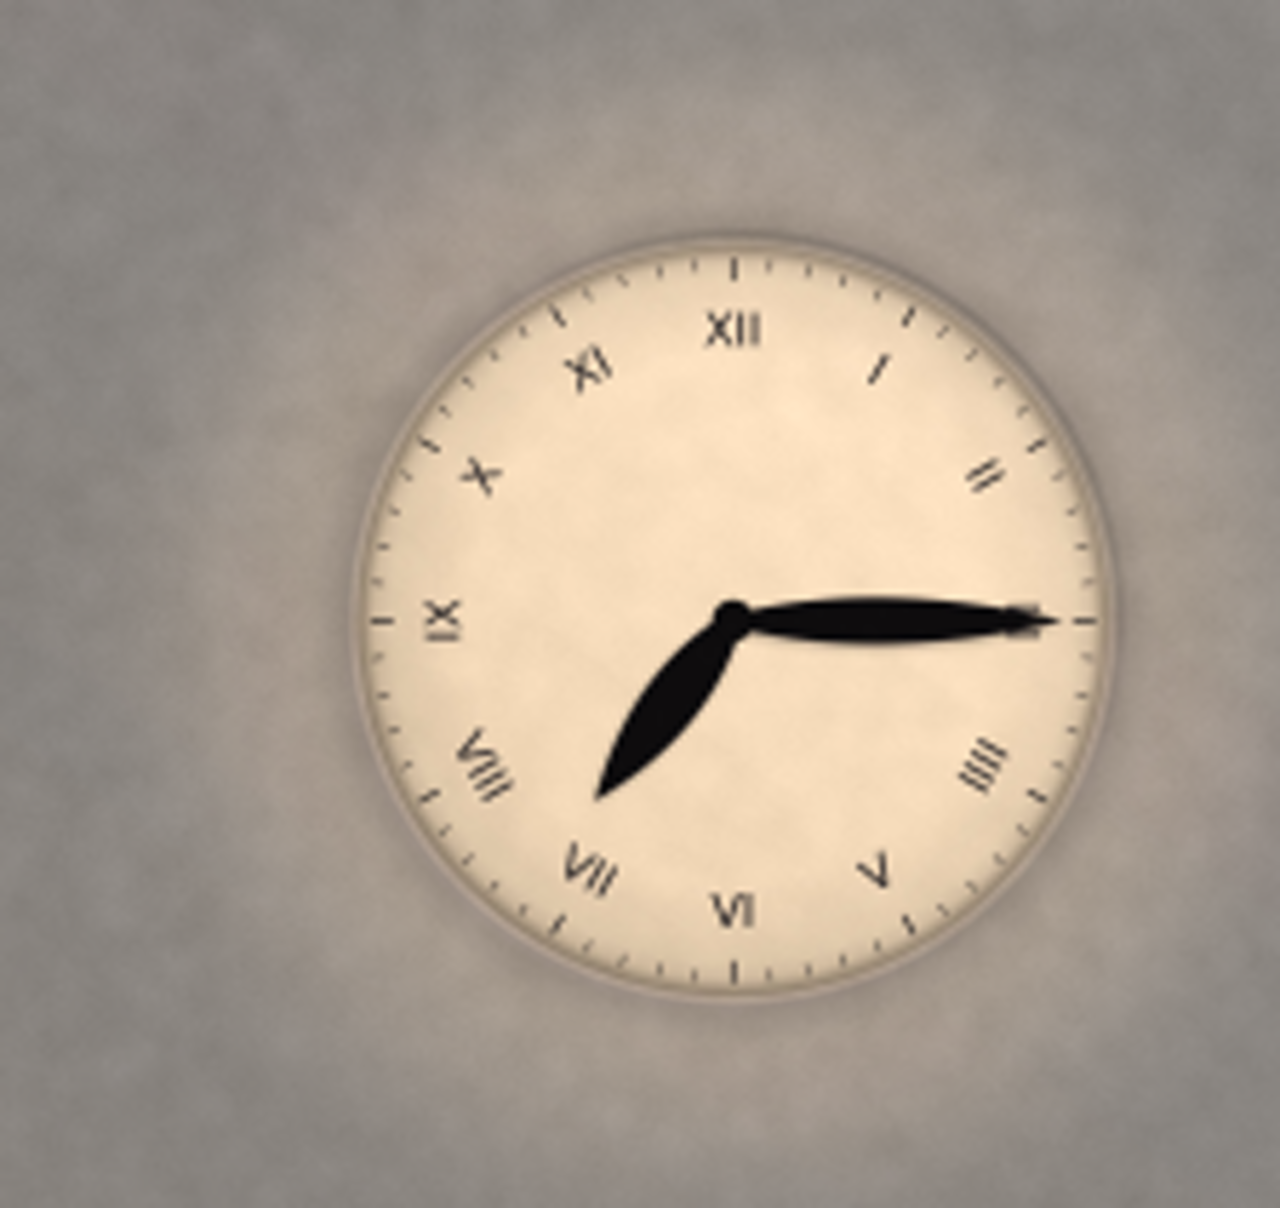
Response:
7,15
